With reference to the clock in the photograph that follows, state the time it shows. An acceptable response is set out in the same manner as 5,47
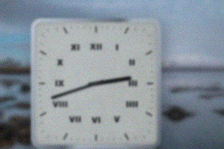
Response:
2,42
